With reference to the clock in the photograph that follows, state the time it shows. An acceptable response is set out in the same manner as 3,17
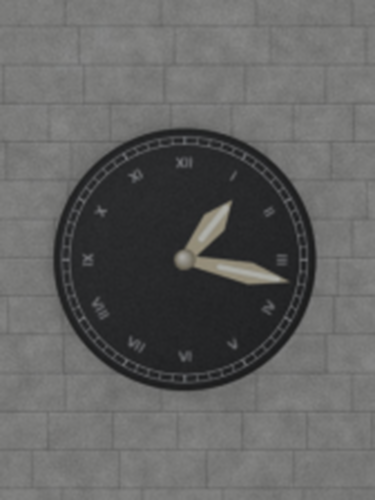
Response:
1,17
